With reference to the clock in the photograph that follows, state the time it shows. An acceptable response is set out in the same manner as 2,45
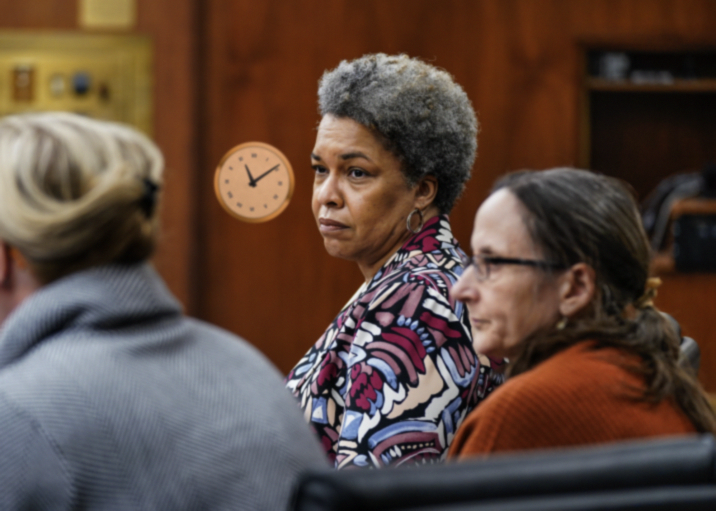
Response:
11,09
